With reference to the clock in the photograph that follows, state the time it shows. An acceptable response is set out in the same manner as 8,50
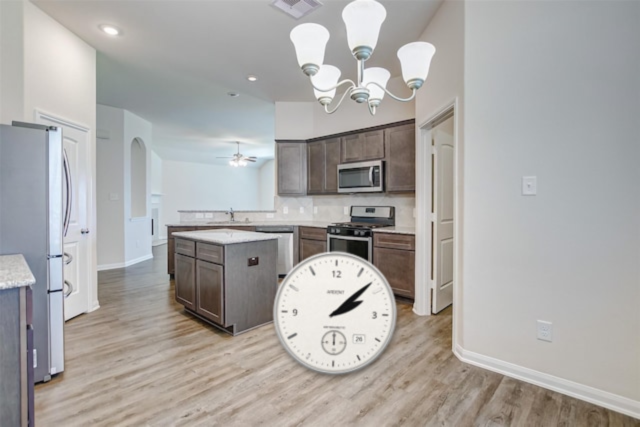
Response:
2,08
